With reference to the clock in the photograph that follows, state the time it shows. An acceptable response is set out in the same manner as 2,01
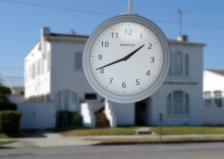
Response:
1,41
